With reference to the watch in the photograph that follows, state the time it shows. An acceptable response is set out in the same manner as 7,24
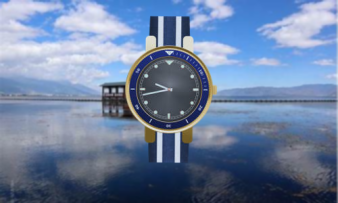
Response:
9,43
